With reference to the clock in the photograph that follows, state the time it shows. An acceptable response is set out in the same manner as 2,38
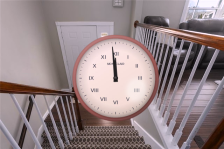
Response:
11,59
